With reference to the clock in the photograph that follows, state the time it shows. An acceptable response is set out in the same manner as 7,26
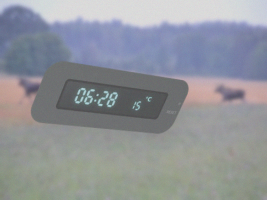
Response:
6,28
